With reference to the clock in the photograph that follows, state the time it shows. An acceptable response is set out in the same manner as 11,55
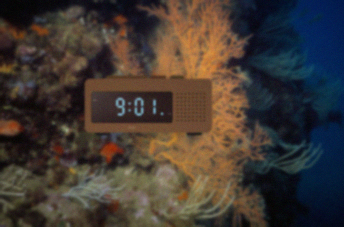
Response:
9,01
